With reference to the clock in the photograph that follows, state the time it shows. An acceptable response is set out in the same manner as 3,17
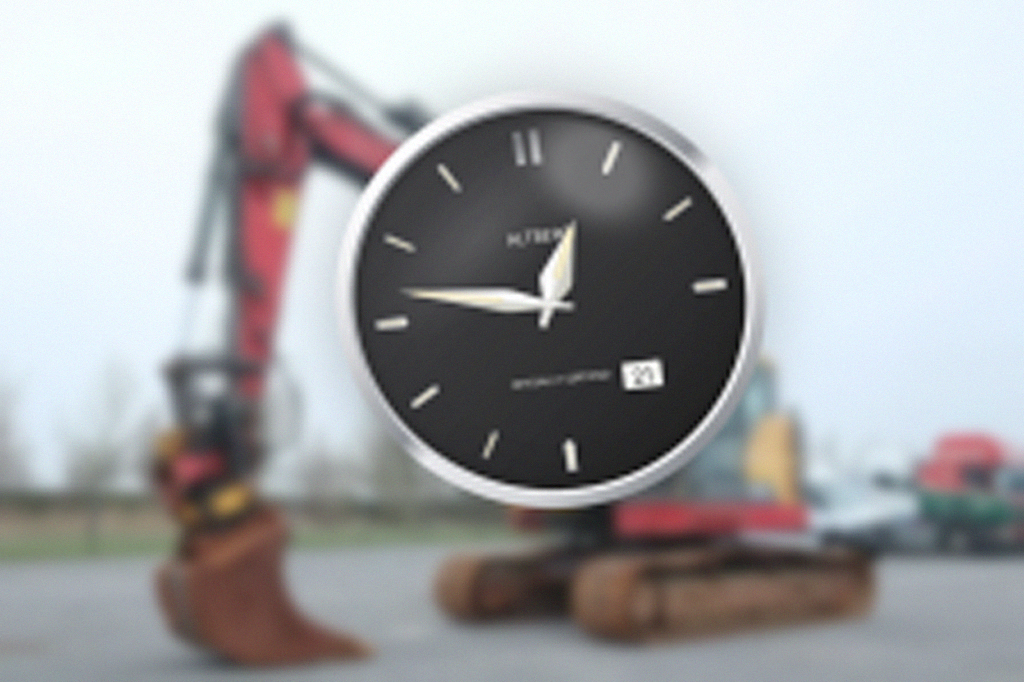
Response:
12,47
